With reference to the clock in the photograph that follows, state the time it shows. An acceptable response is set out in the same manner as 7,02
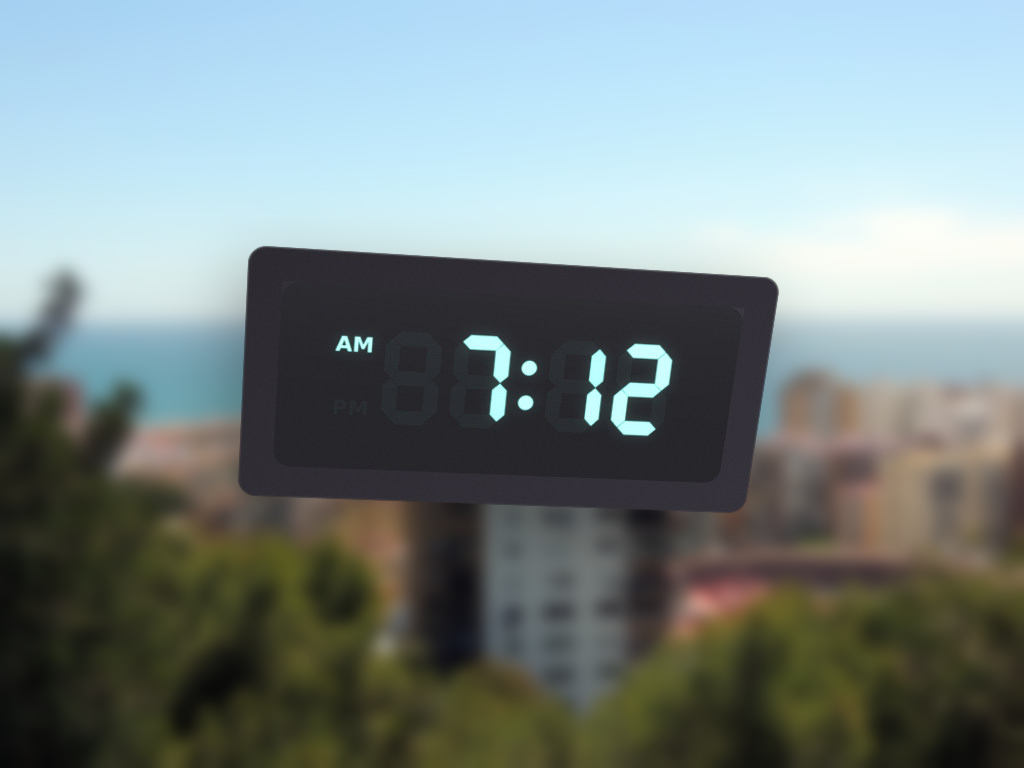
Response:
7,12
